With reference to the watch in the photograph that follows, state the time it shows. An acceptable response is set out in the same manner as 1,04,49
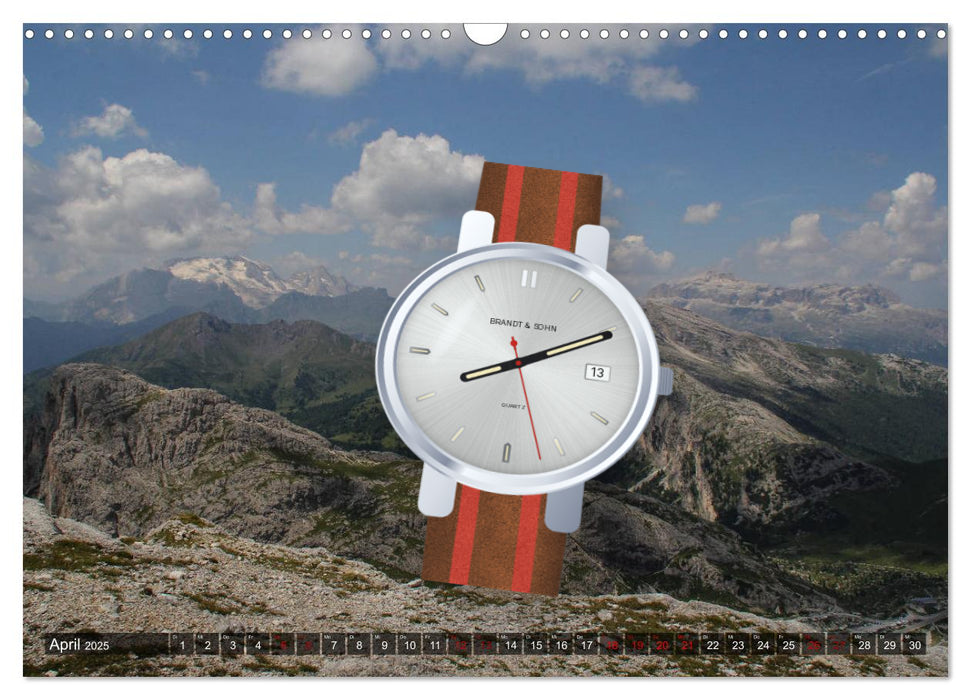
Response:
8,10,27
